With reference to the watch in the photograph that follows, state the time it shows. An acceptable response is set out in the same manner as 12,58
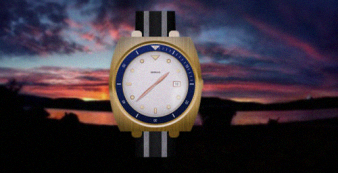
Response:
1,38
